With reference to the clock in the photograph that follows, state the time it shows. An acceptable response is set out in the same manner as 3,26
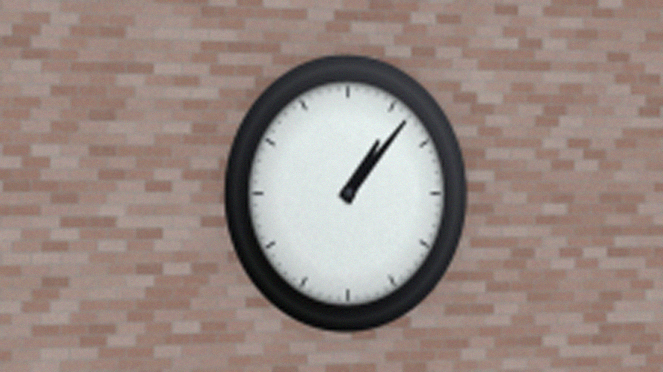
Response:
1,07
